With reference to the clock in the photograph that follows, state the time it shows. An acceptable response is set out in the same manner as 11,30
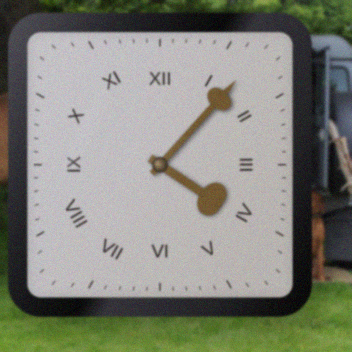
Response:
4,07
